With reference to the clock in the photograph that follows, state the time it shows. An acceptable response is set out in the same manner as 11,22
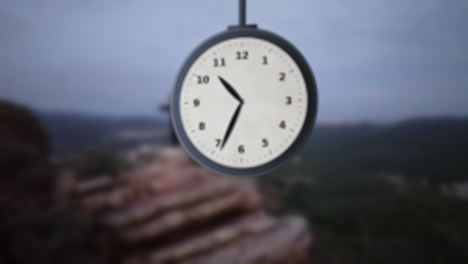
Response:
10,34
